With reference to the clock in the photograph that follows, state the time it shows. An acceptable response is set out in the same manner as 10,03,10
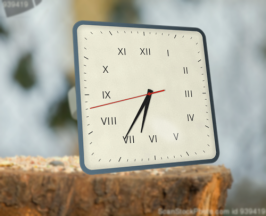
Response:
6,35,43
